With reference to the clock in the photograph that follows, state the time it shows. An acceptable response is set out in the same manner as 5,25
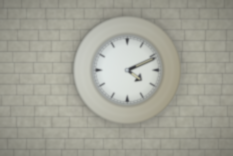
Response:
4,11
